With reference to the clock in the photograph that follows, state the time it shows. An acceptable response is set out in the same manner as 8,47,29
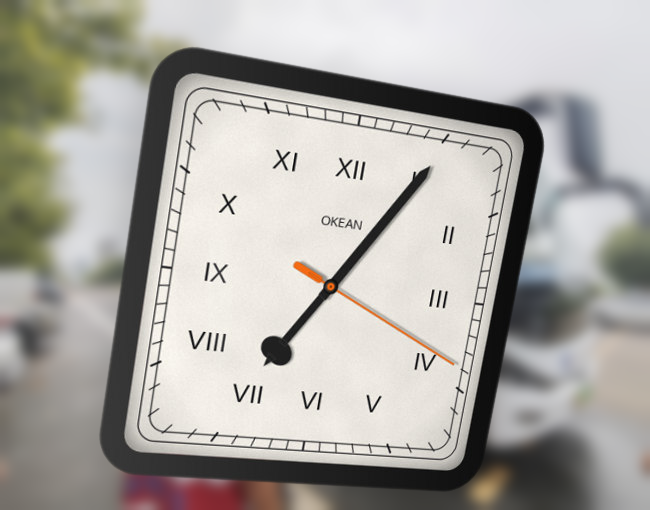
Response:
7,05,19
